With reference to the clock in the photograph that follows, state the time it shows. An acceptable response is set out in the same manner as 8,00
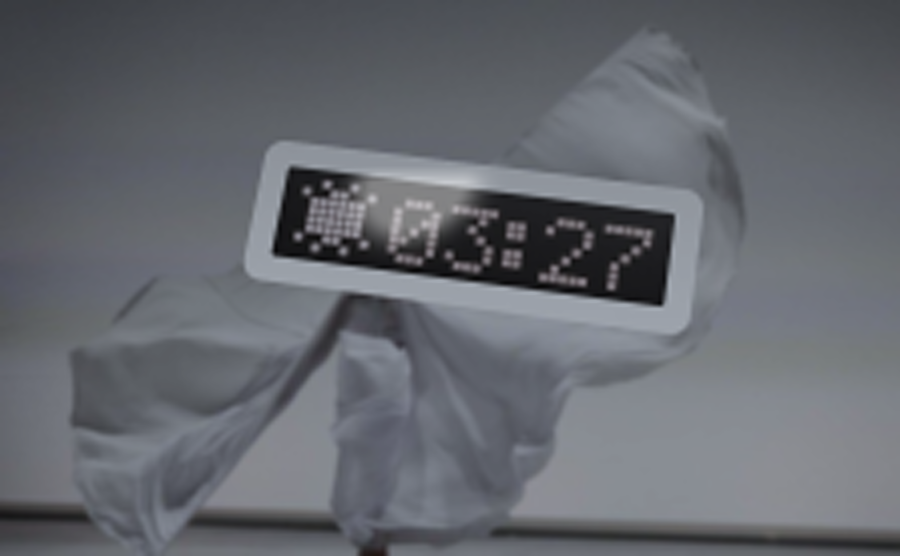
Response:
3,27
